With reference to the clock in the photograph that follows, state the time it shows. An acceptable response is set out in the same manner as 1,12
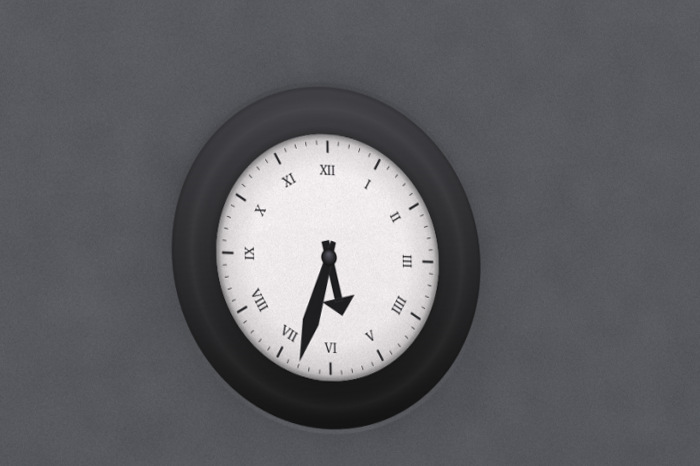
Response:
5,33
